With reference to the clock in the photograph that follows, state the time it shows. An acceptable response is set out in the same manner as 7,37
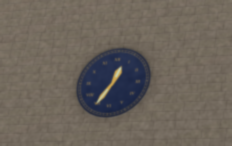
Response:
12,35
